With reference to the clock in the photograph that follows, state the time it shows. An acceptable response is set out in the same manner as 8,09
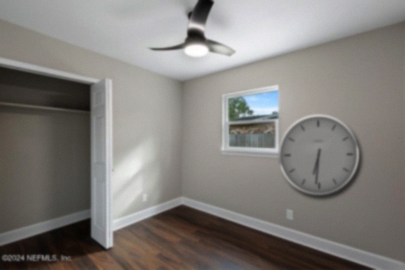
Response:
6,31
